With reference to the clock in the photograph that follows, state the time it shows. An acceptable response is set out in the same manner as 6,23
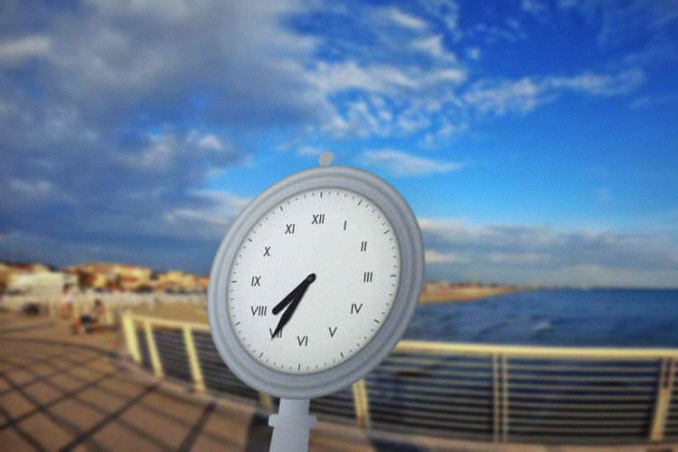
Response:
7,35
